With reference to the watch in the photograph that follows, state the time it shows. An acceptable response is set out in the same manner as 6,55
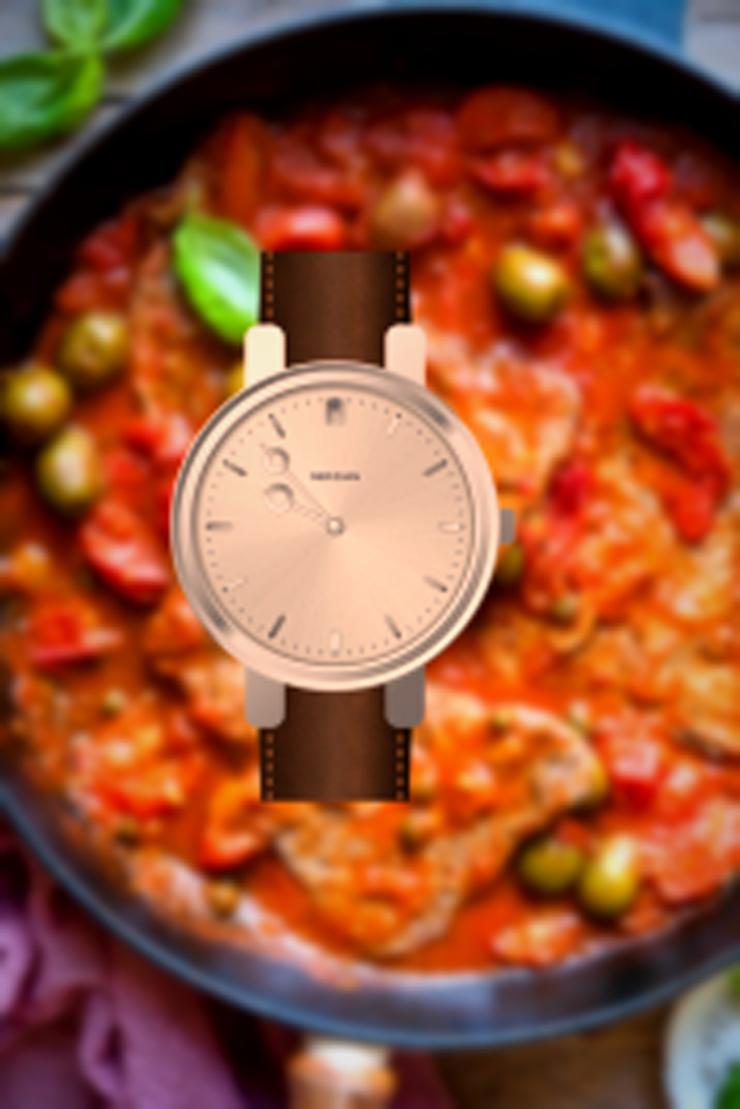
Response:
9,53
